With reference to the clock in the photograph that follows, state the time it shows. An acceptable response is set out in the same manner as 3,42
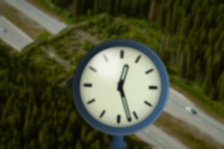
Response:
12,27
